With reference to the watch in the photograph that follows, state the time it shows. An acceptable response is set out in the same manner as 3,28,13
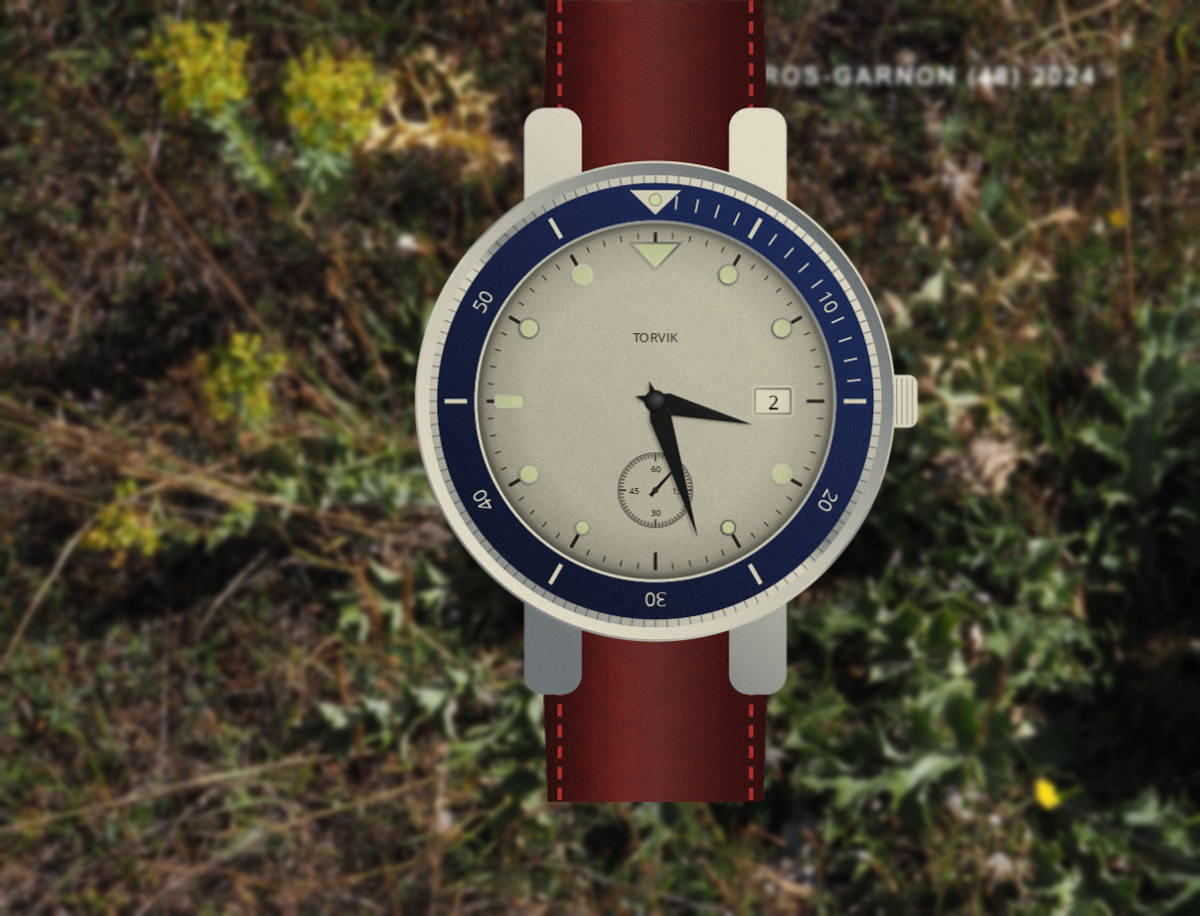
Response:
3,27,07
